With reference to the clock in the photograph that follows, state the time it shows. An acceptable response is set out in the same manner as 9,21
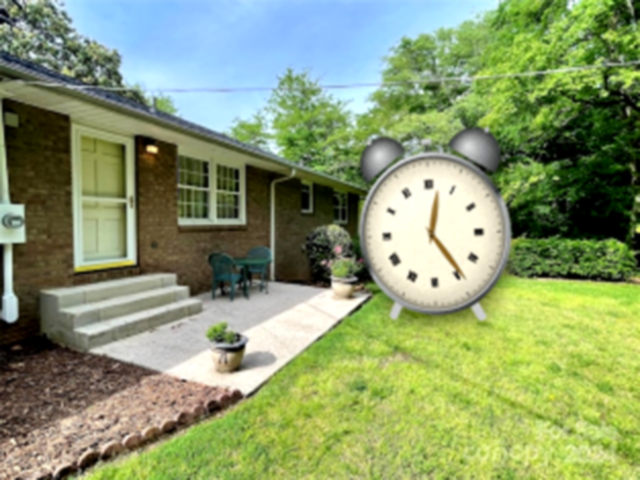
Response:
12,24
